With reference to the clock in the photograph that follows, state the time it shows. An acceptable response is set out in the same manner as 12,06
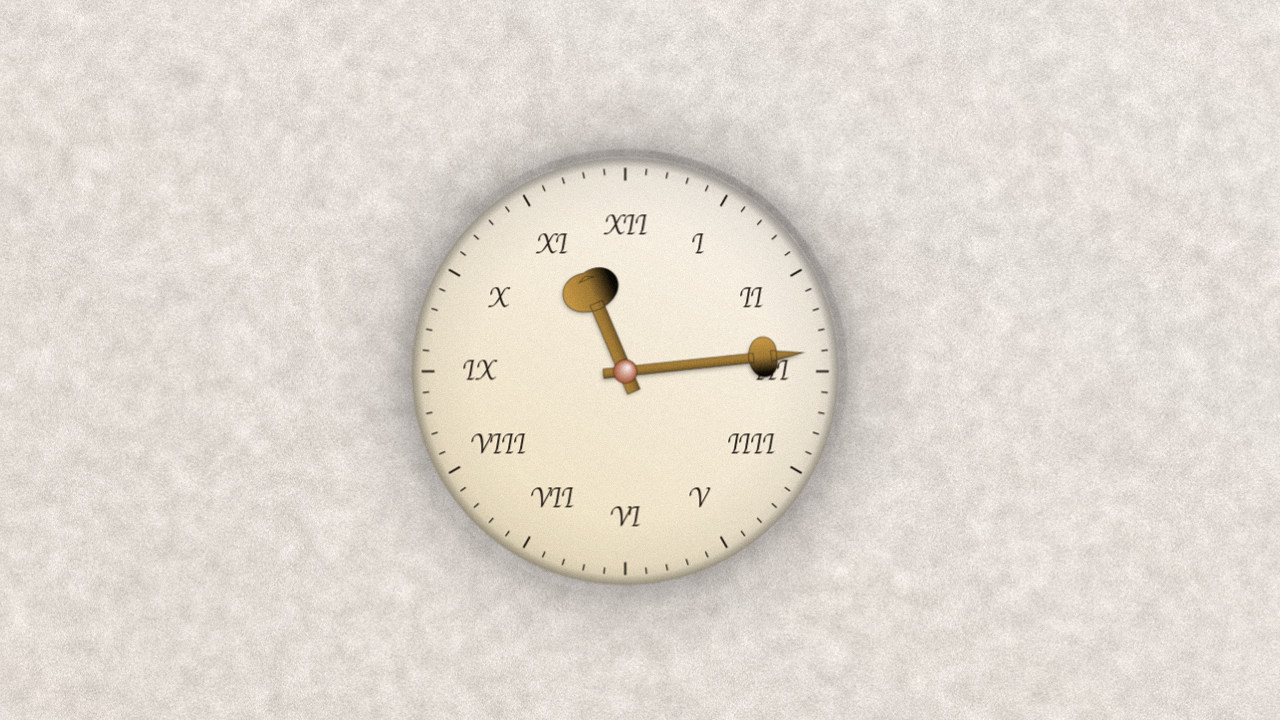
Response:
11,14
